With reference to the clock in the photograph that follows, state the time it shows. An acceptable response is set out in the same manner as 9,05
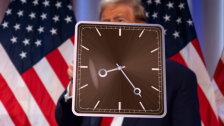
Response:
8,24
